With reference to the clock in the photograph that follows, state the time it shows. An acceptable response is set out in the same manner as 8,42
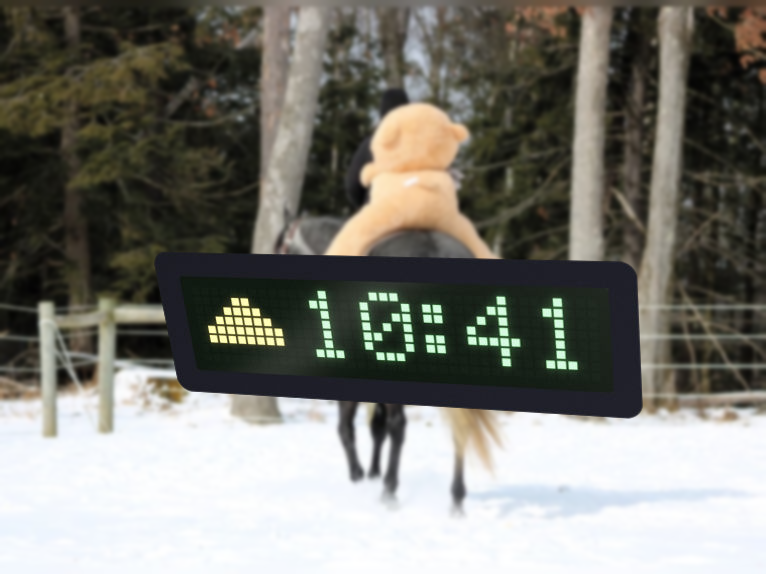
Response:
10,41
